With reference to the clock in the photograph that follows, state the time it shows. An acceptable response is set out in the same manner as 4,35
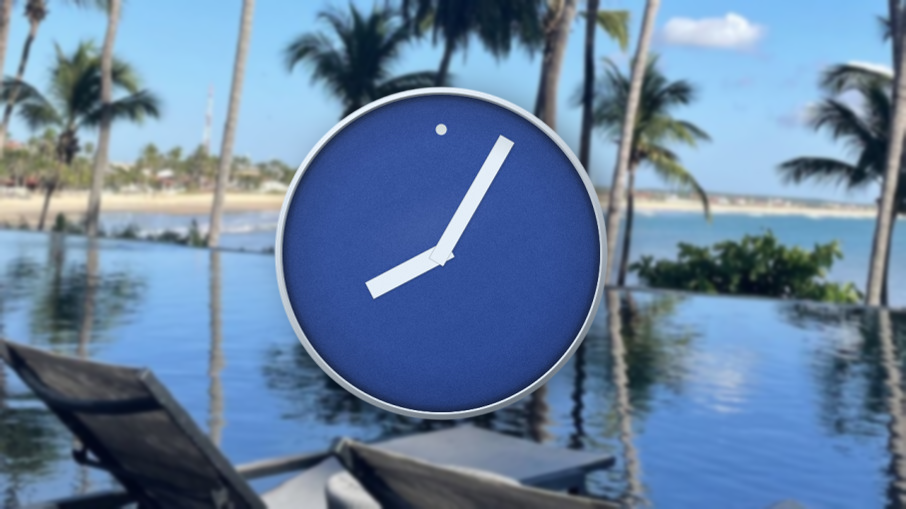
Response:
8,05
